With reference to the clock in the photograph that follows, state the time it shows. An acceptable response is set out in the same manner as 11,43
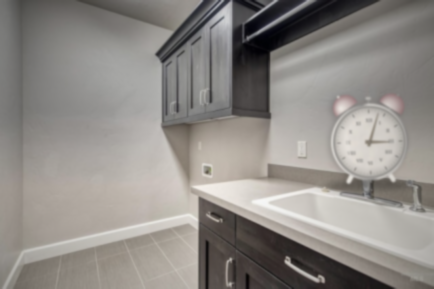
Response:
3,03
